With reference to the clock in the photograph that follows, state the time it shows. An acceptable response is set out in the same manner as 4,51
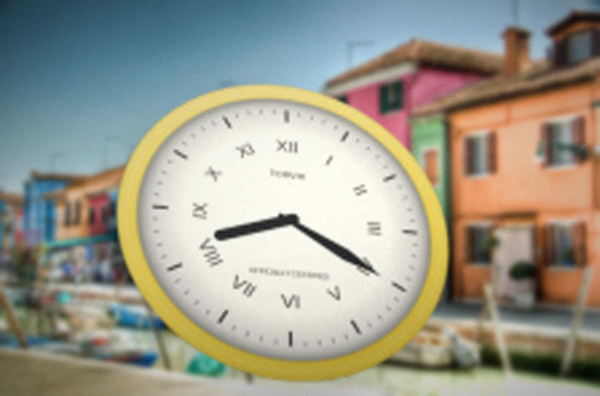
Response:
8,20
